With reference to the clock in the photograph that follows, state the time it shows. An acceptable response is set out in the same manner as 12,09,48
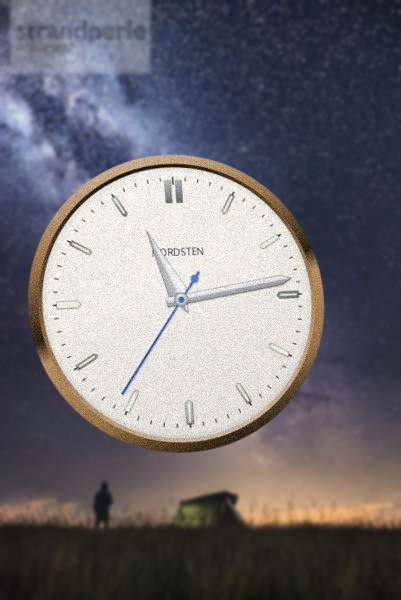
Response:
11,13,36
